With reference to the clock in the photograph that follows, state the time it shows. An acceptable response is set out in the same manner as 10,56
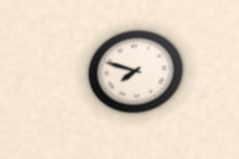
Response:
7,49
